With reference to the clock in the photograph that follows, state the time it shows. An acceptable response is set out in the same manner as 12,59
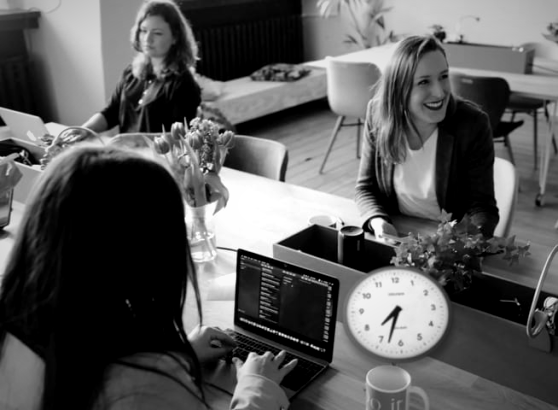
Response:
7,33
